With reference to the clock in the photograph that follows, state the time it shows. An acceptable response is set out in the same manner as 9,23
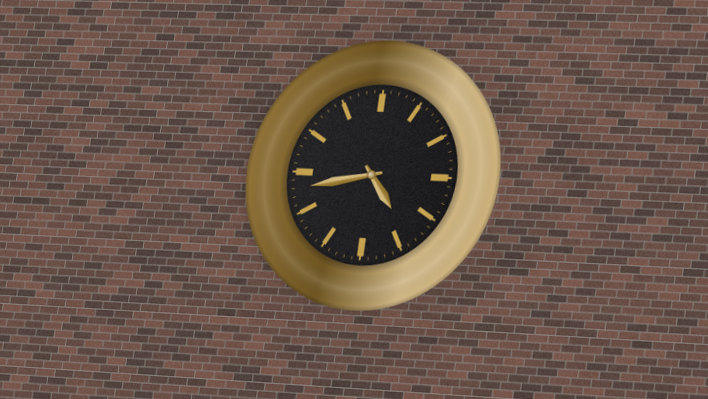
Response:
4,43
